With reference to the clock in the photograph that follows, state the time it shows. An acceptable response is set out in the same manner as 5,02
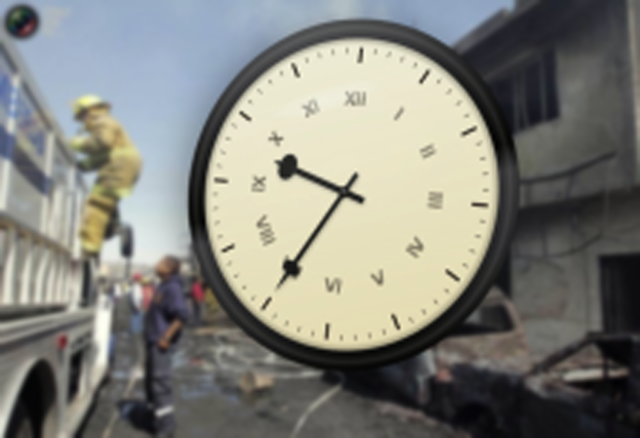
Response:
9,35
